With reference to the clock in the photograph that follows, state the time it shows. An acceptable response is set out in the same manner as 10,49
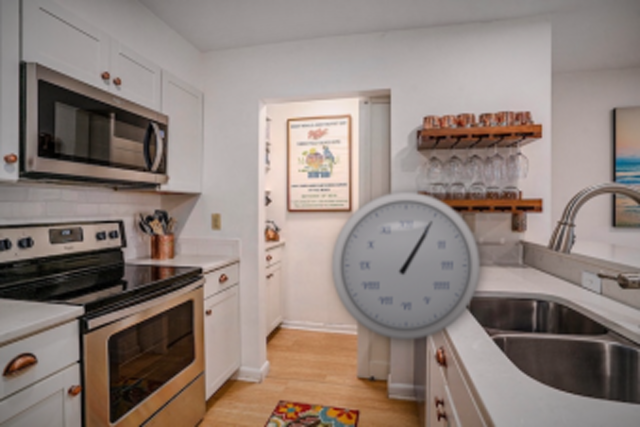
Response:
1,05
